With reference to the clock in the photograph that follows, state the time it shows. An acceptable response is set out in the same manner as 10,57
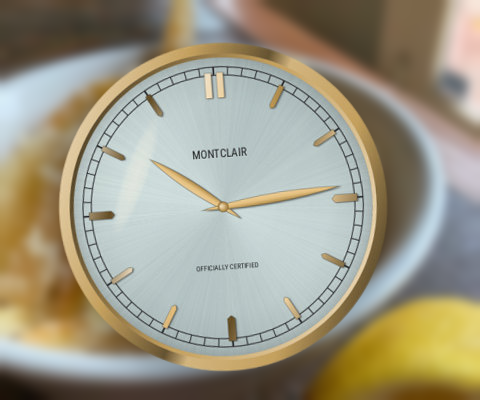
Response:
10,14
